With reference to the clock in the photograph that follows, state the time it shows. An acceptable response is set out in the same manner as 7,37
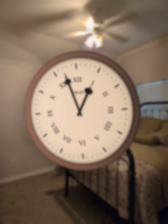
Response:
12,57
